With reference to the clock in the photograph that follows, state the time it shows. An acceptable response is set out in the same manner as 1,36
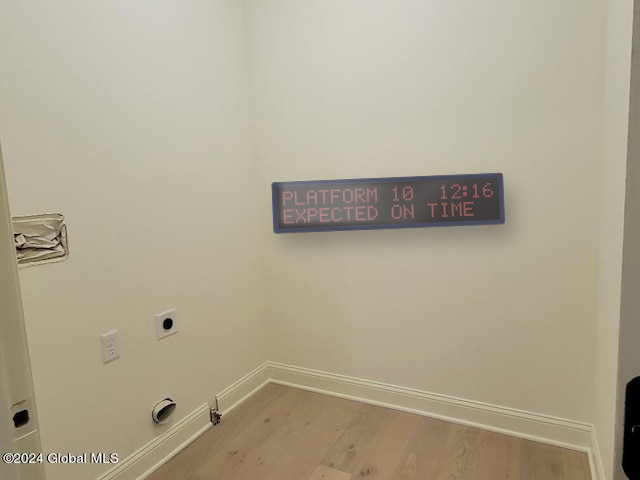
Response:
12,16
